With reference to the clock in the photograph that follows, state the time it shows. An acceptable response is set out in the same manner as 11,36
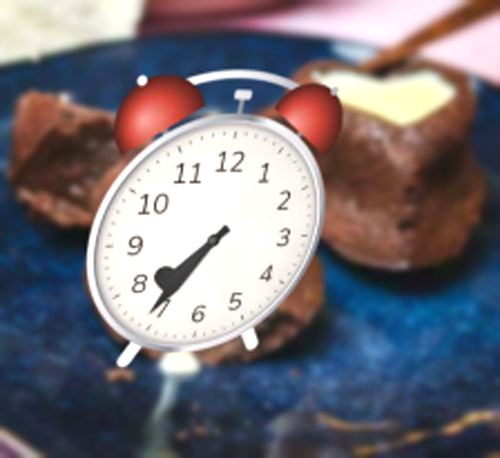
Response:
7,36
